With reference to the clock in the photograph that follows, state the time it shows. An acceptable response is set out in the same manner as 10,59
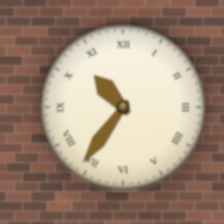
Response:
10,36
